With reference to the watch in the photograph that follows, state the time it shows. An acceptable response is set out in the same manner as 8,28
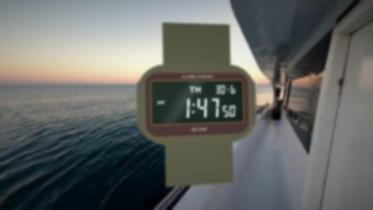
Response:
1,47
